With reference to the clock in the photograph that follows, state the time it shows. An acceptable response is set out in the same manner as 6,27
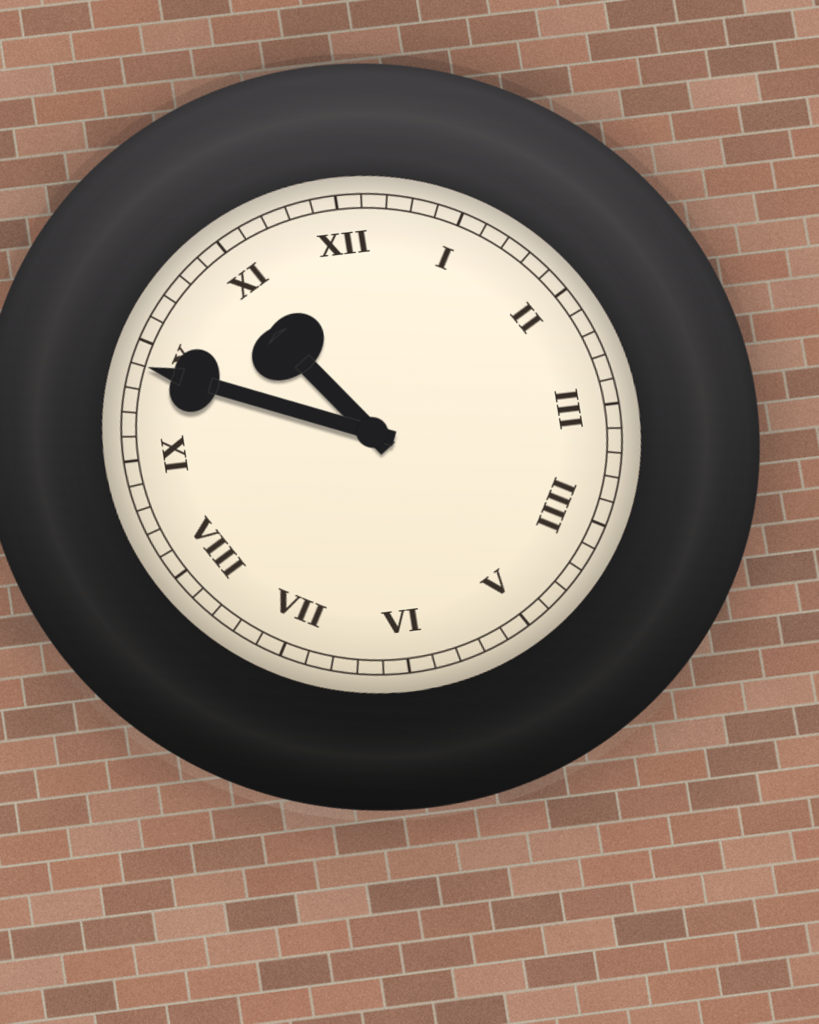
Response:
10,49
